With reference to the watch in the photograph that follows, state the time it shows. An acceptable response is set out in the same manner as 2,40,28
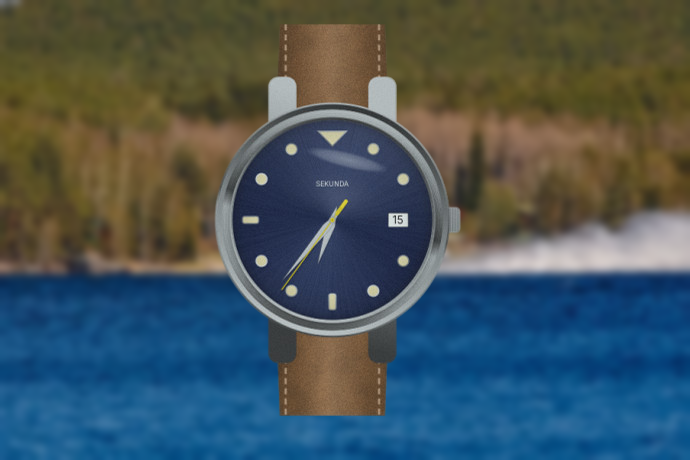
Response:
6,36,36
